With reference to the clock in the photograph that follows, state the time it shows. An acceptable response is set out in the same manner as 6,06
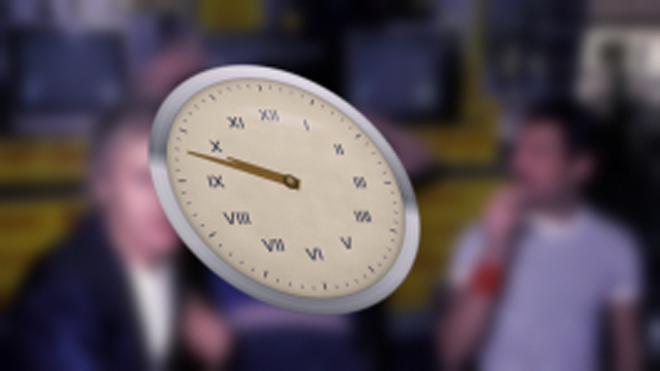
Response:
9,48
